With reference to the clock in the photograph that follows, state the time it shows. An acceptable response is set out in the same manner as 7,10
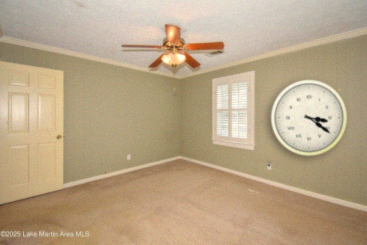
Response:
3,21
